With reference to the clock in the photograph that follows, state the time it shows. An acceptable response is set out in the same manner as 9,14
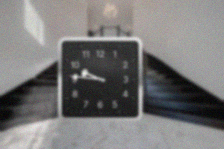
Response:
9,46
